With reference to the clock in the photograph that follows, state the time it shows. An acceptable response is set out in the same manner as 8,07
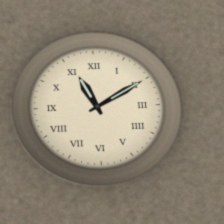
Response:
11,10
